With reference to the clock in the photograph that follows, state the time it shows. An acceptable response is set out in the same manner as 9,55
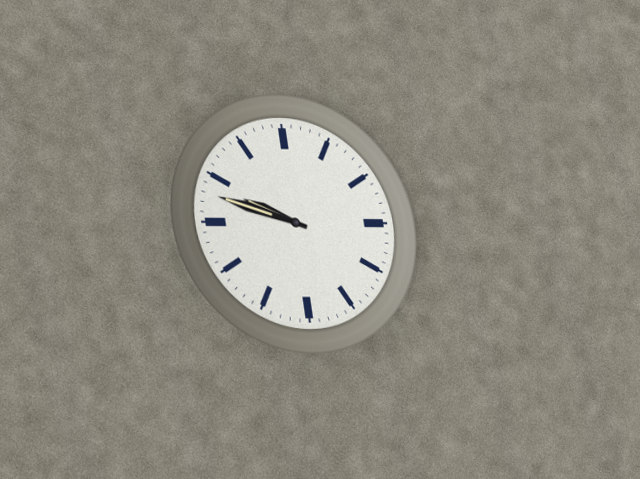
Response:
9,48
